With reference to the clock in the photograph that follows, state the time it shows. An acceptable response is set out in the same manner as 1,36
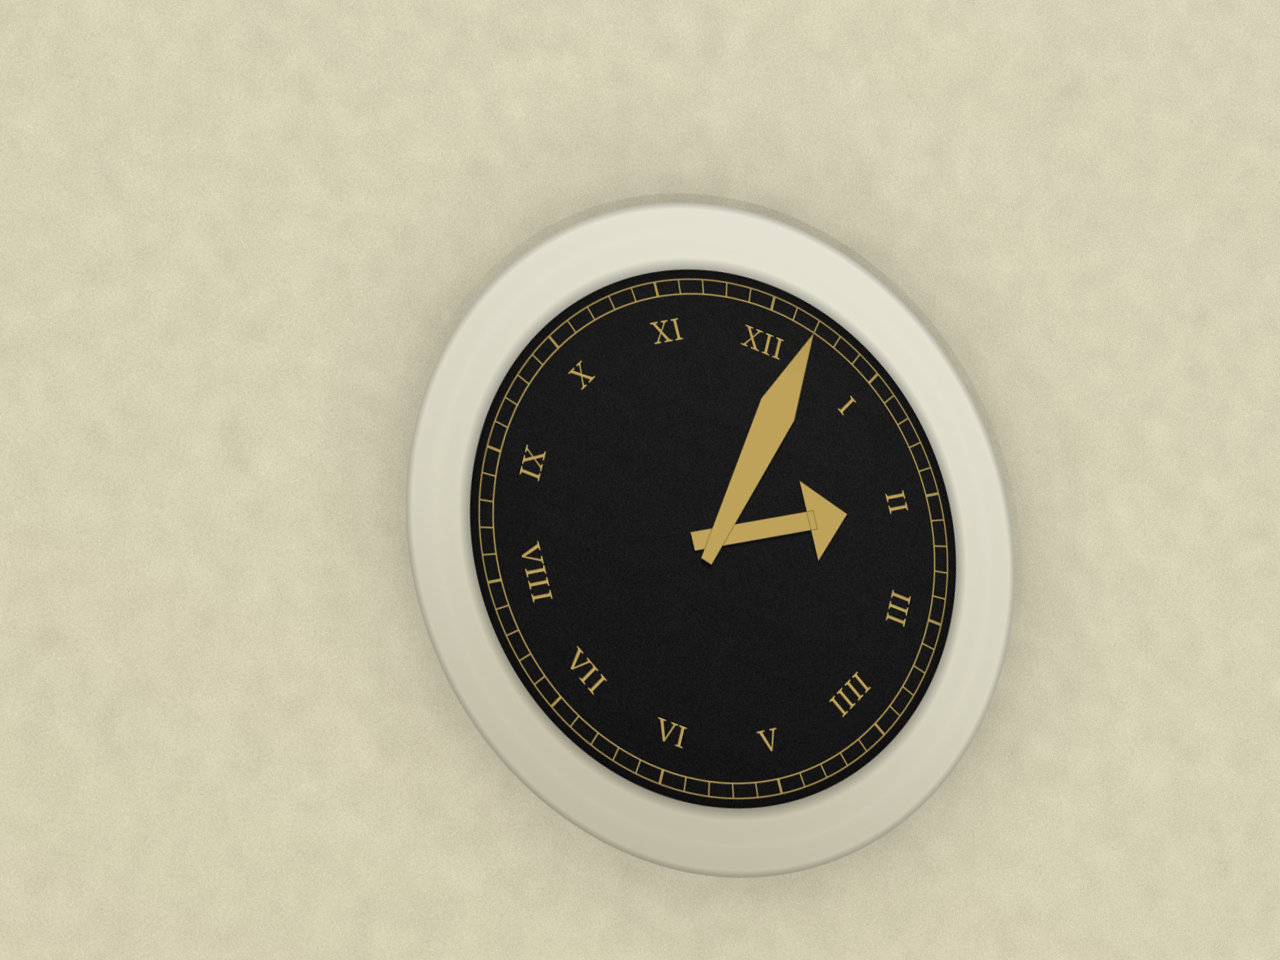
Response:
2,02
